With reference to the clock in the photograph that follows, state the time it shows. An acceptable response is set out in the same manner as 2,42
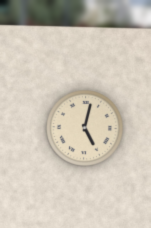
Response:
5,02
